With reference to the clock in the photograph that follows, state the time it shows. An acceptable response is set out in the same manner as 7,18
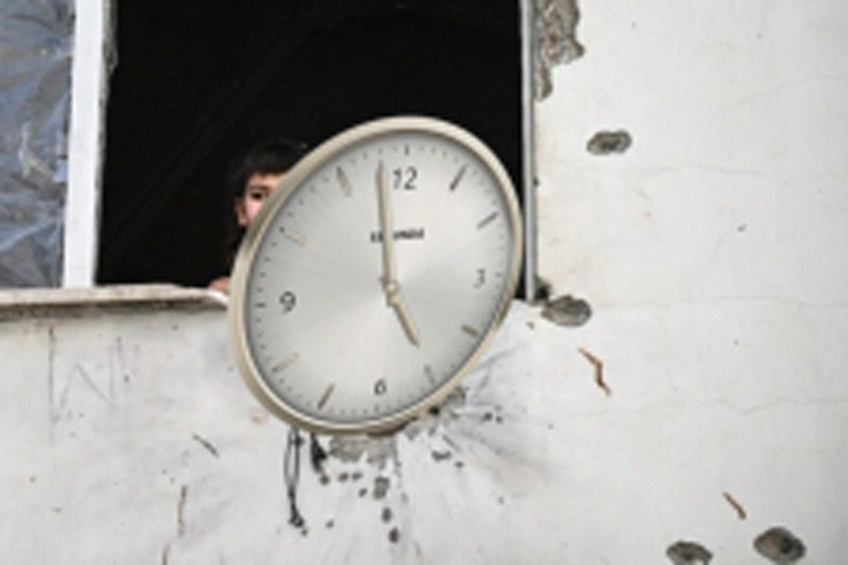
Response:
4,58
